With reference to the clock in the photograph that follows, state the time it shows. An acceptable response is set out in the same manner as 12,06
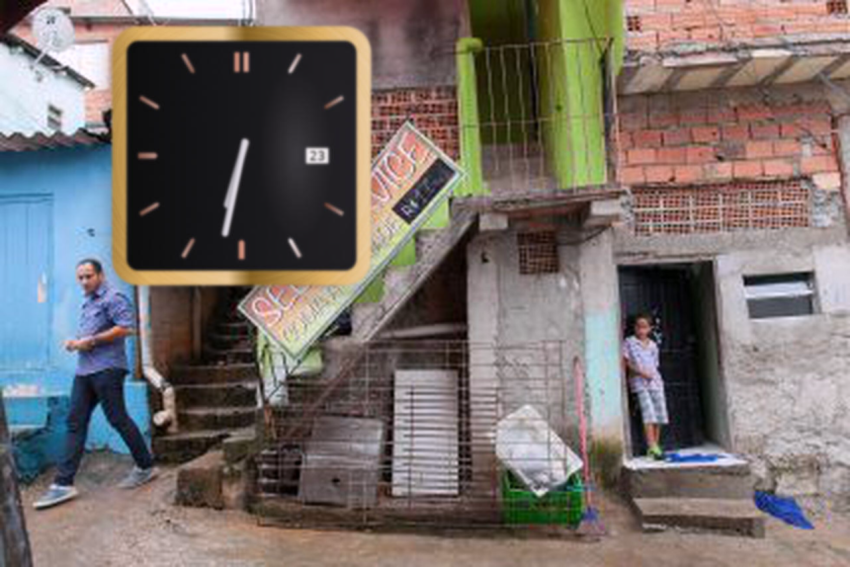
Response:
6,32
